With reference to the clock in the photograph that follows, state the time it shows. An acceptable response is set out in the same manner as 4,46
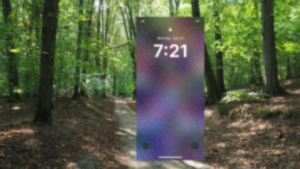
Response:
7,21
